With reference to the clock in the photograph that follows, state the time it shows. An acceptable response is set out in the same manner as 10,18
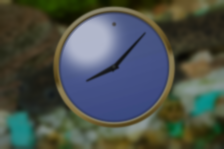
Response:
8,07
